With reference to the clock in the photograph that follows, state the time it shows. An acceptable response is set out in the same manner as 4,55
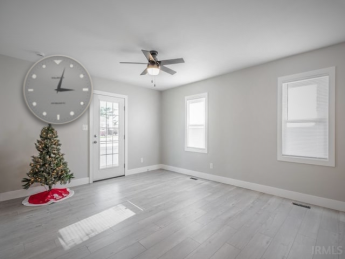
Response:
3,03
